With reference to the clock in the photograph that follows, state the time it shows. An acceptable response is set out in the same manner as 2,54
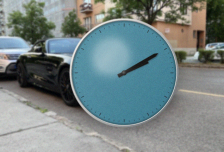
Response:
2,10
